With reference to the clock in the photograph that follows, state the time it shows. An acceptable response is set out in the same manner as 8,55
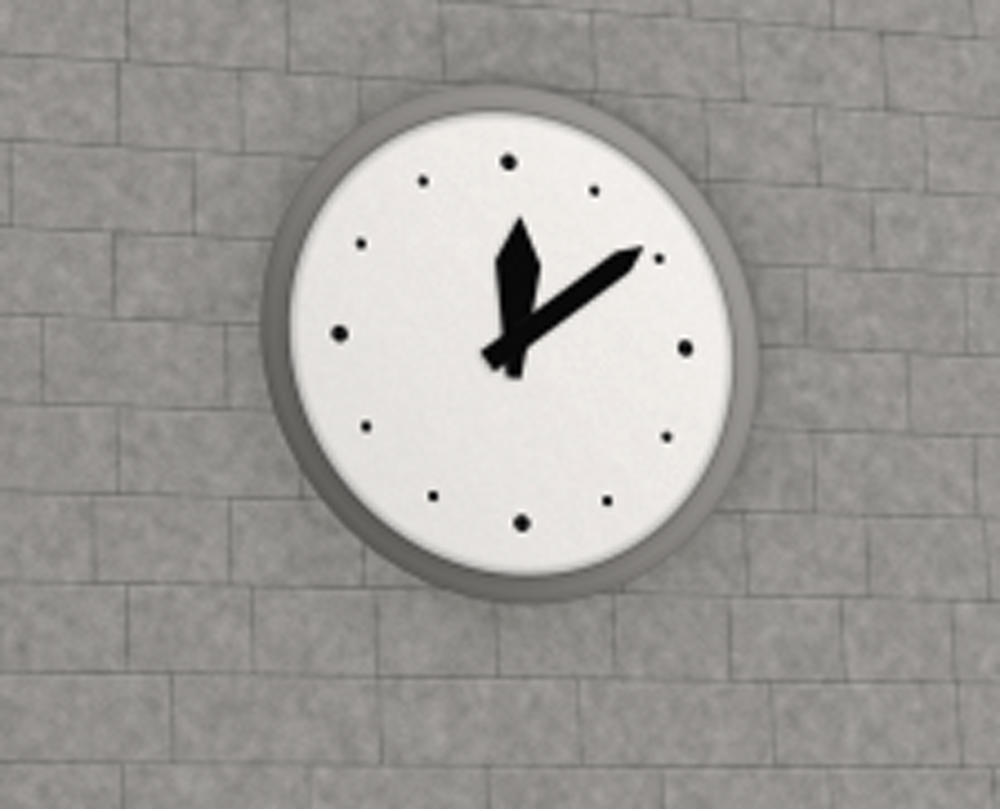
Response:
12,09
